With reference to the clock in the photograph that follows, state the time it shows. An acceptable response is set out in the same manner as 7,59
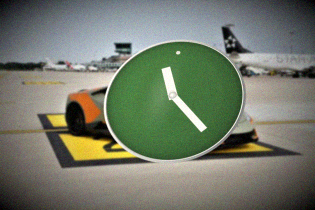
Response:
11,23
